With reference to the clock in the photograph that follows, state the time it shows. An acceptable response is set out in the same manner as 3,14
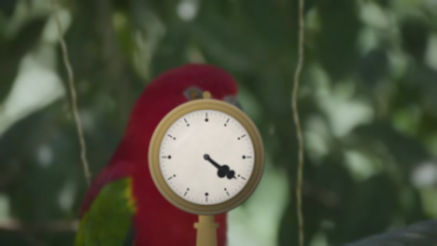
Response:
4,21
